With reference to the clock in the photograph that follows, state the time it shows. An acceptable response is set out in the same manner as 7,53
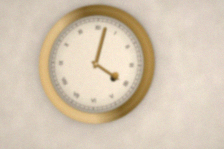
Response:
4,02
